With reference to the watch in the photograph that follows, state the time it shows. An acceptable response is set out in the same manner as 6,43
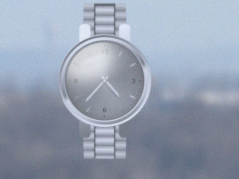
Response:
4,37
